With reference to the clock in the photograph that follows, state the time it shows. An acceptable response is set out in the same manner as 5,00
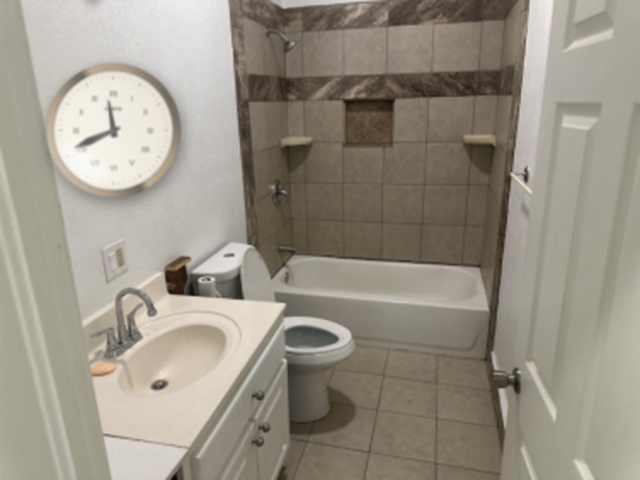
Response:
11,41
